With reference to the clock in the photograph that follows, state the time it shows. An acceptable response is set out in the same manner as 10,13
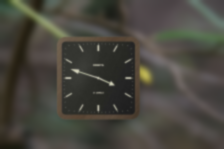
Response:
3,48
